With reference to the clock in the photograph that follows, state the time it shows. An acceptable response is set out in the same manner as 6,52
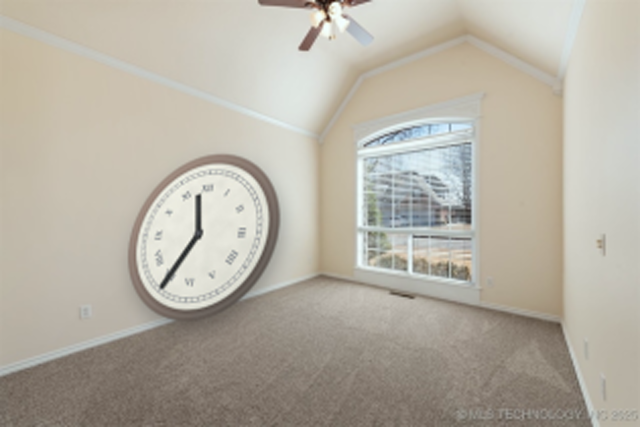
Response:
11,35
